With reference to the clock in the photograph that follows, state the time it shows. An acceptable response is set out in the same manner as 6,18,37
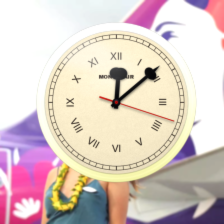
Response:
12,08,18
